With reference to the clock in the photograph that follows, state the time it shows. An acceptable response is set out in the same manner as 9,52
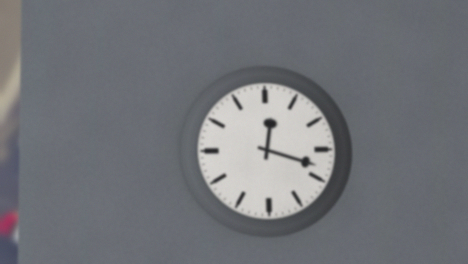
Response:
12,18
